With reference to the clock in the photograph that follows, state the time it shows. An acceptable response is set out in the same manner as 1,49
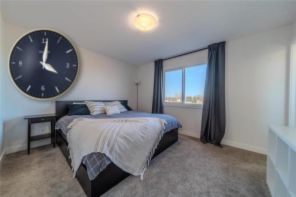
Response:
4,01
